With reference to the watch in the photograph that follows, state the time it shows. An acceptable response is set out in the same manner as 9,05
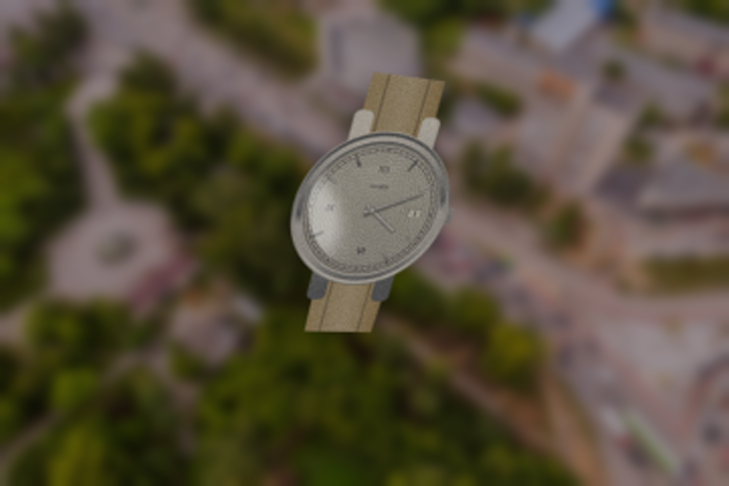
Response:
4,11
